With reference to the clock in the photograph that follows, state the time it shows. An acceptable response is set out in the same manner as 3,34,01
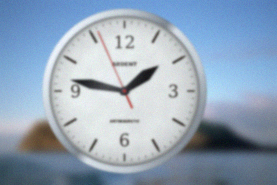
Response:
1,46,56
